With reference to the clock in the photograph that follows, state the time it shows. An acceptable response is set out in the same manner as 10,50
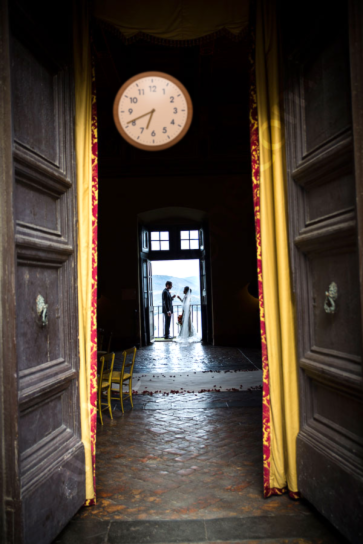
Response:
6,41
